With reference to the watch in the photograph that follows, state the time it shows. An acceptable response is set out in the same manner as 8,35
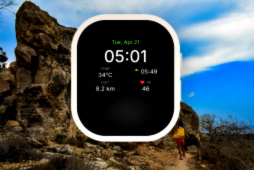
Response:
5,01
